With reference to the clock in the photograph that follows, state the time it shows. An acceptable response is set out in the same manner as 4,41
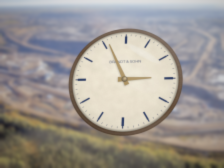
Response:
2,56
